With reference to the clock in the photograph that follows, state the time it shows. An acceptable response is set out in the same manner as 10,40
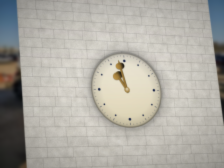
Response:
10,58
